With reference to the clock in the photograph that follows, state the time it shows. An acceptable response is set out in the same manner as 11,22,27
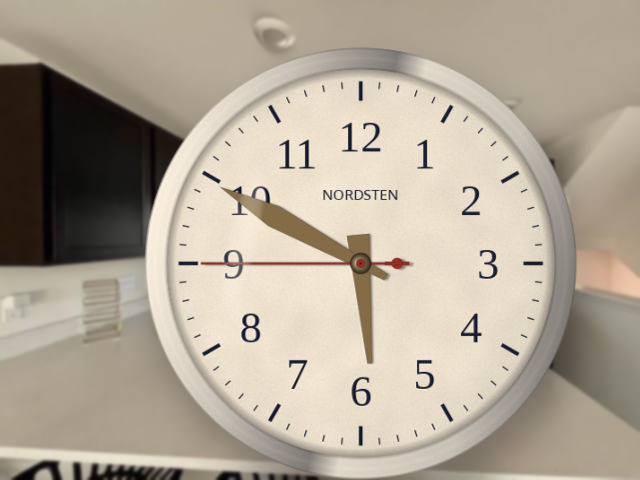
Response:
5,49,45
